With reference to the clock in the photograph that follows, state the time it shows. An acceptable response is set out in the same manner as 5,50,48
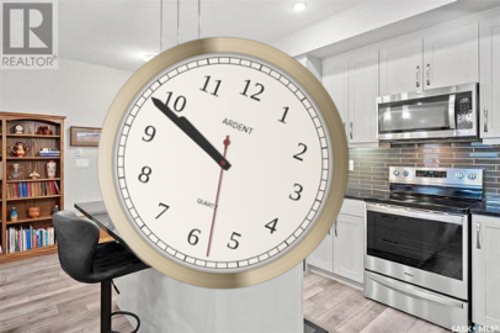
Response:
9,48,28
